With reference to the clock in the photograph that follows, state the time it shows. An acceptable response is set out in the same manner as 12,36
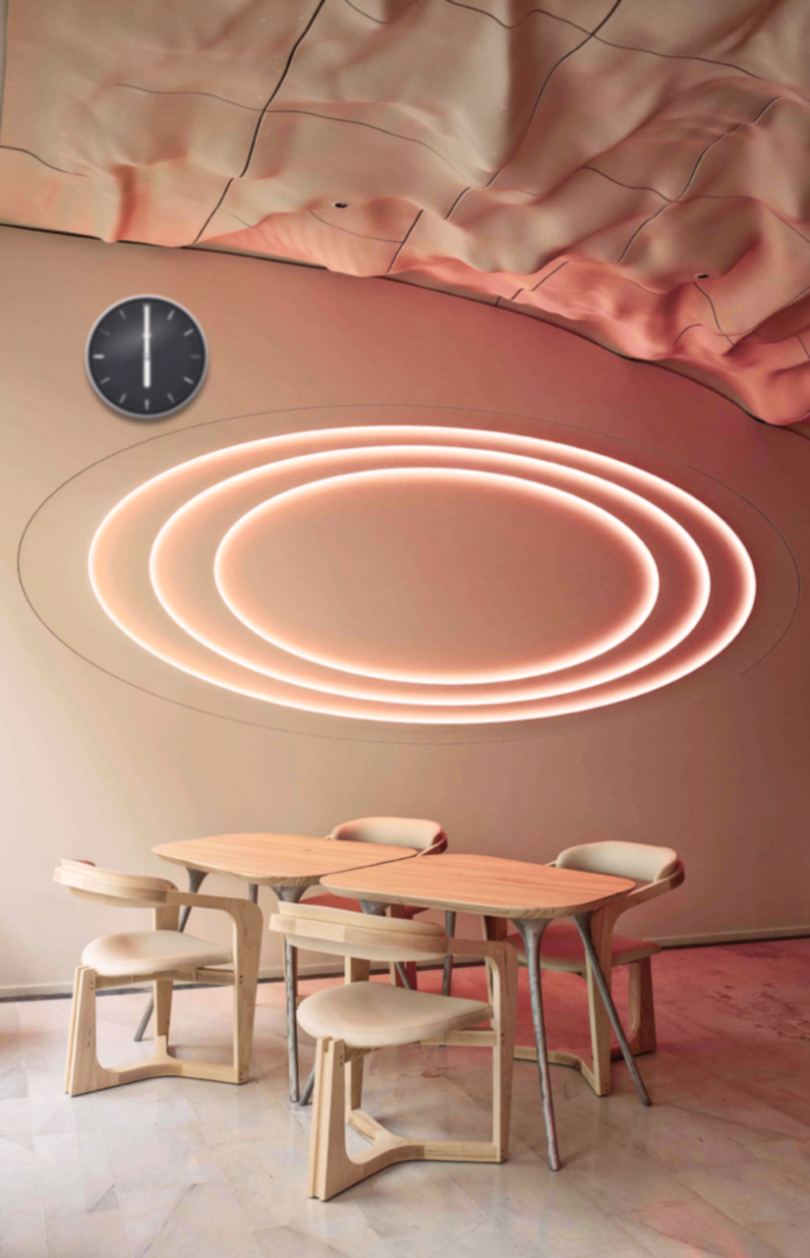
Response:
6,00
